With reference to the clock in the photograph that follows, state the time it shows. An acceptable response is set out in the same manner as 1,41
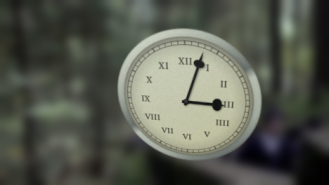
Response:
3,03
